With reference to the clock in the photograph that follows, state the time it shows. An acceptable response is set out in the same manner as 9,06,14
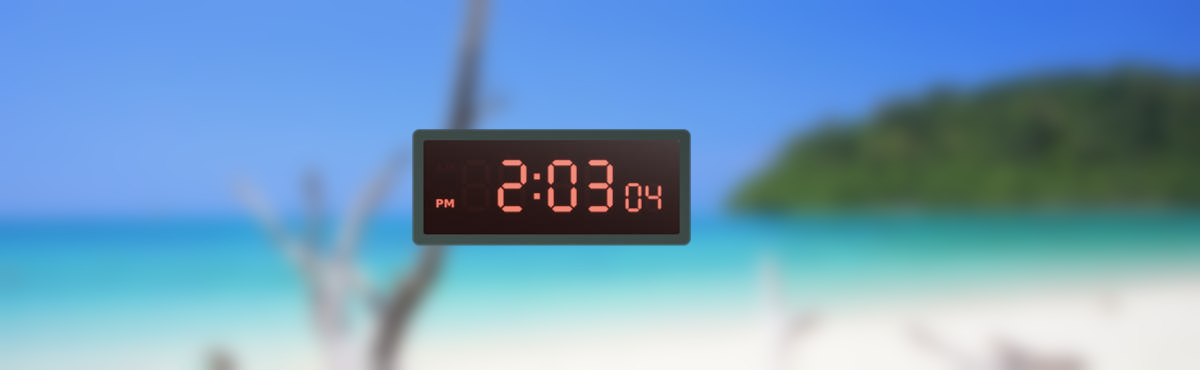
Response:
2,03,04
